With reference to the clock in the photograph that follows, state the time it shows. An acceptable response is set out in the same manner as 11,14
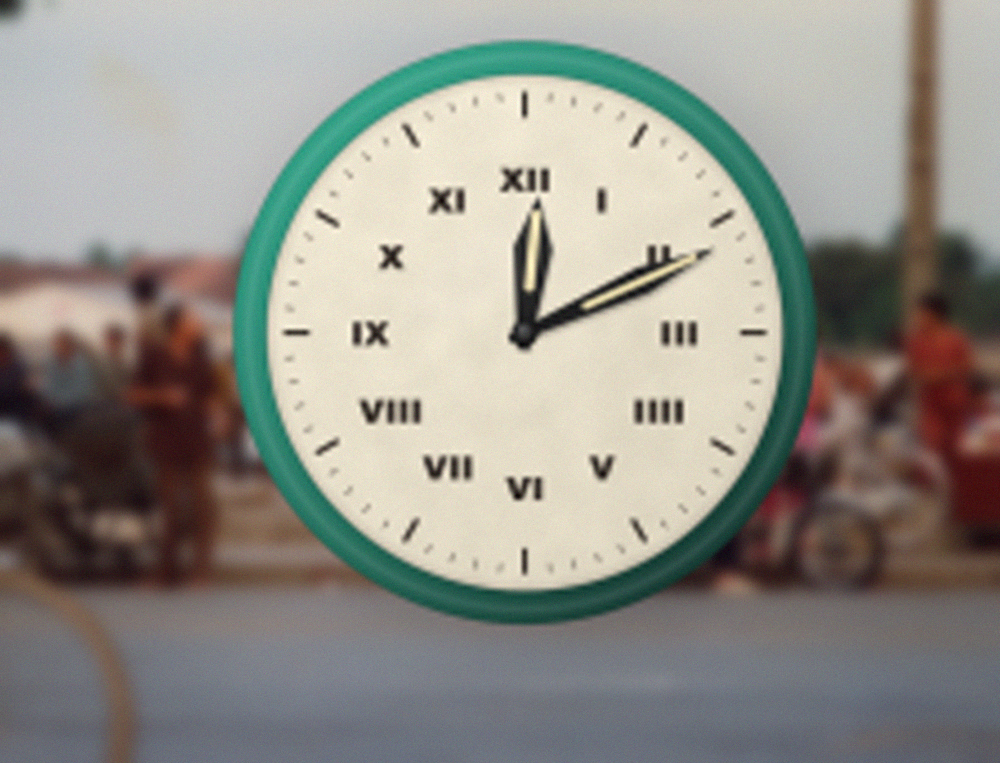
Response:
12,11
